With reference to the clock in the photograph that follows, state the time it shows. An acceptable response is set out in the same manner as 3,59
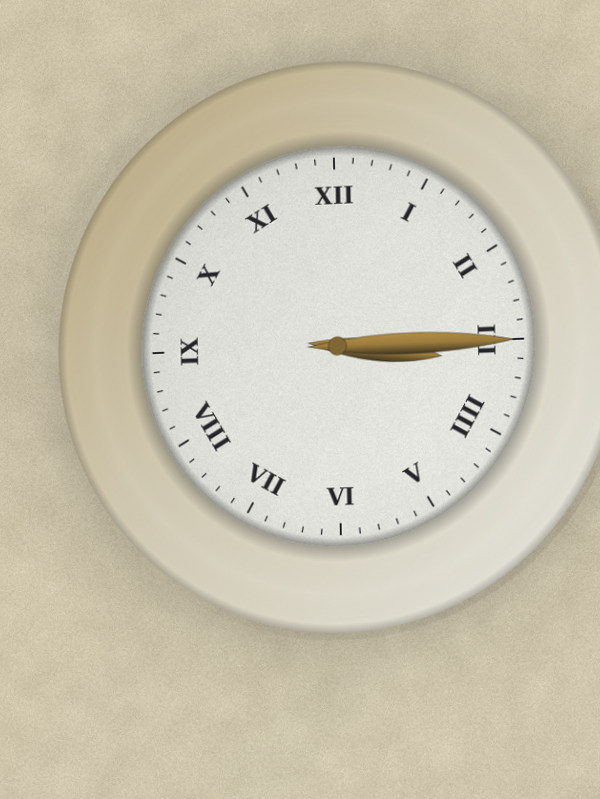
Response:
3,15
